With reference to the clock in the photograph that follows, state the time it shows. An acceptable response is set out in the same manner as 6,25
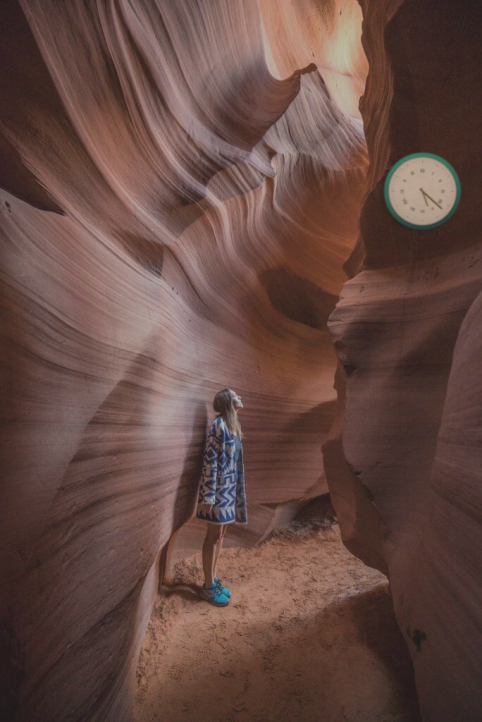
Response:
5,22
